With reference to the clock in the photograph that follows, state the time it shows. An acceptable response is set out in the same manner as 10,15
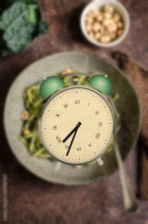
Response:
7,34
